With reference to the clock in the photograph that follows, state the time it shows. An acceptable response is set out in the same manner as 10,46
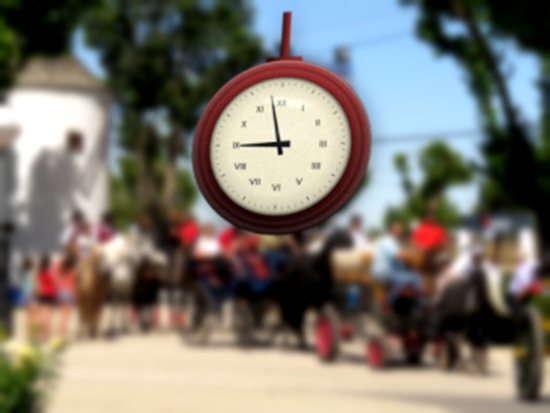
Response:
8,58
